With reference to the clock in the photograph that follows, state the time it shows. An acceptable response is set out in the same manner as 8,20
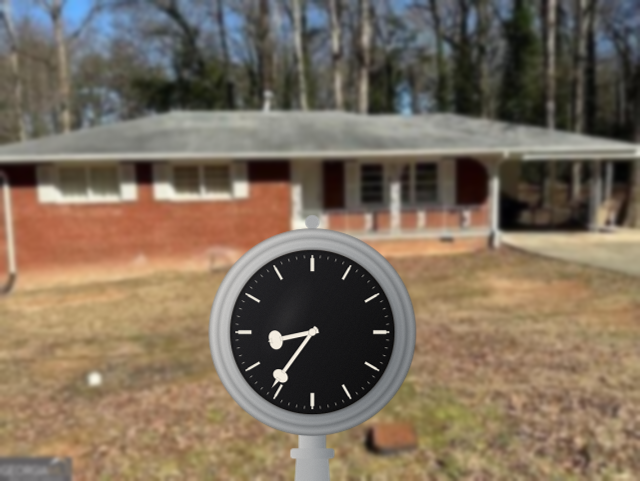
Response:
8,36
